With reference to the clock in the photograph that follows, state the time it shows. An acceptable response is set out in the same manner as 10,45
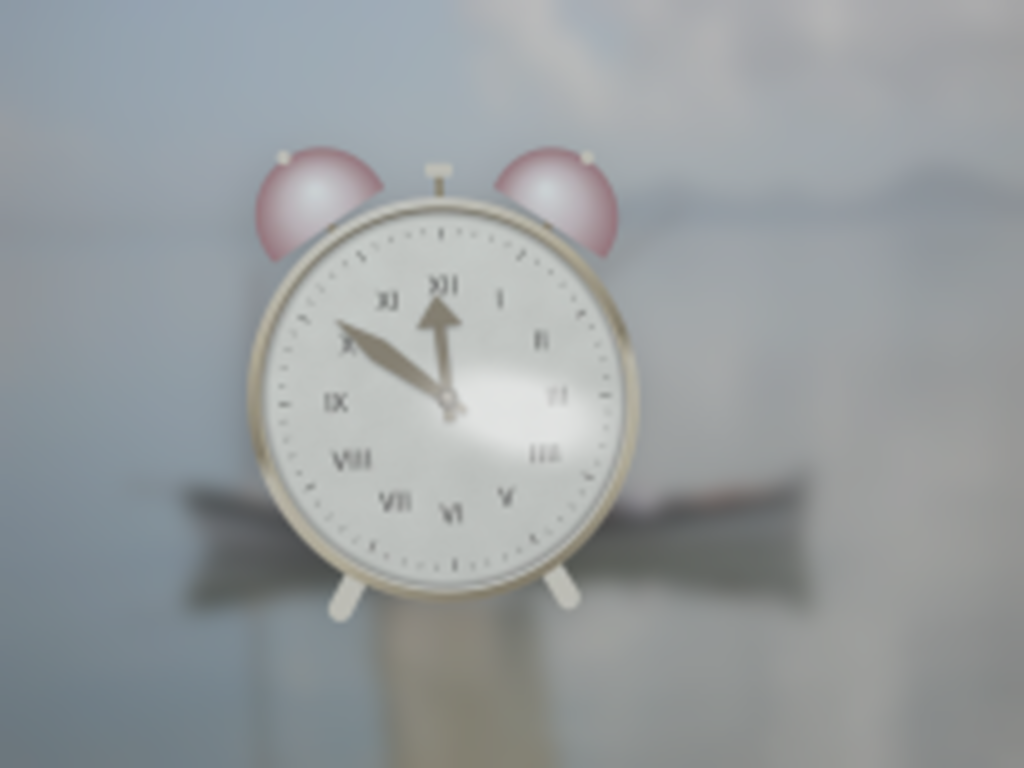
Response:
11,51
